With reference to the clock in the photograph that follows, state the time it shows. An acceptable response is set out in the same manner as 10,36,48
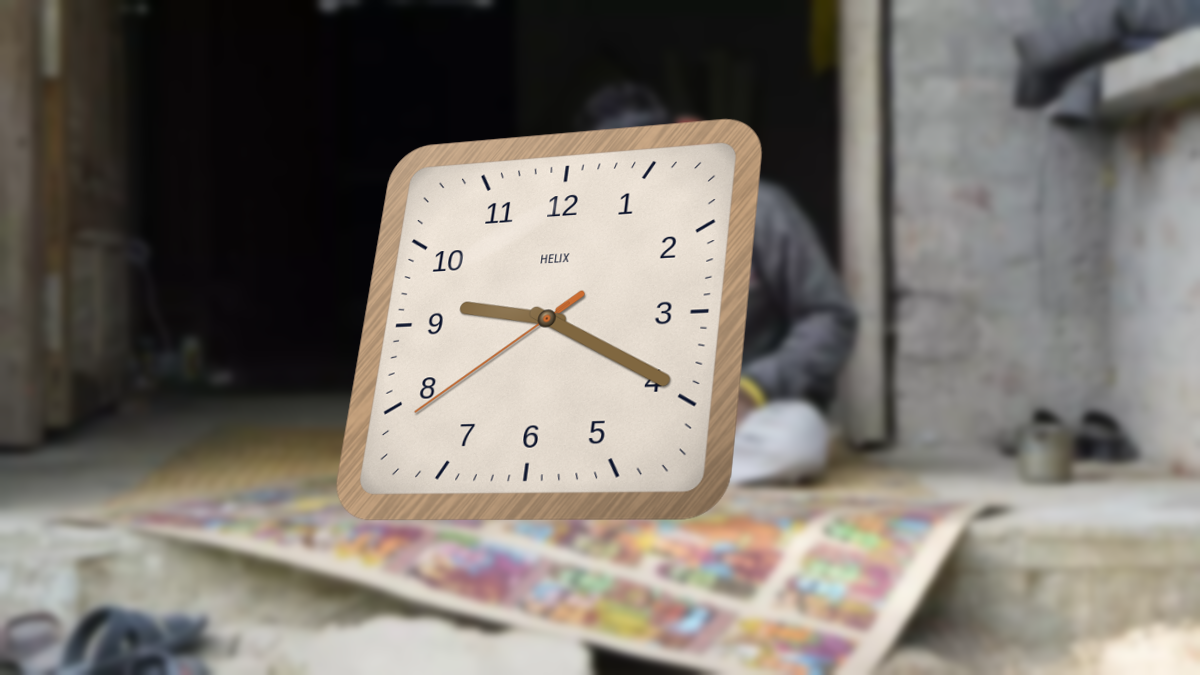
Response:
9,19,39
